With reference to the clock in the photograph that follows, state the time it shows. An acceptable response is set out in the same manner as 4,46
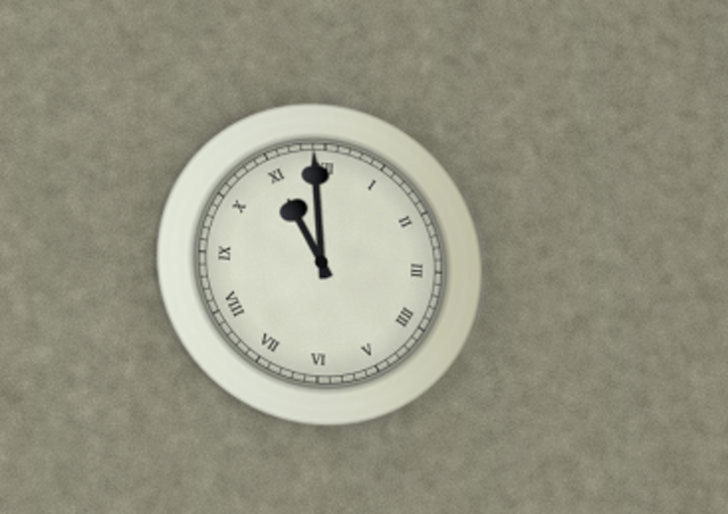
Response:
10,59
